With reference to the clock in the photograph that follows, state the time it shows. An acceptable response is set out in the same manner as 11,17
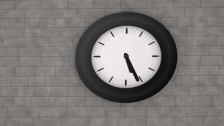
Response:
5,26
